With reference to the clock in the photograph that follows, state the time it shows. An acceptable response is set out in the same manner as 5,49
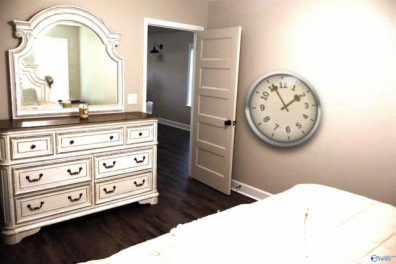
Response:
1,56
